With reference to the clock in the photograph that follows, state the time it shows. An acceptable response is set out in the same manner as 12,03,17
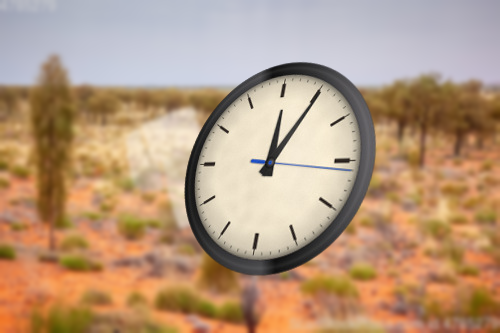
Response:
12,05,16
